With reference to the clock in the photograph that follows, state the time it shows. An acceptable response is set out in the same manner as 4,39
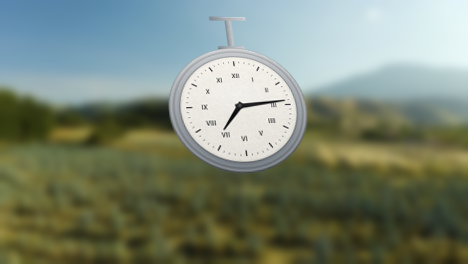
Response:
7,14
